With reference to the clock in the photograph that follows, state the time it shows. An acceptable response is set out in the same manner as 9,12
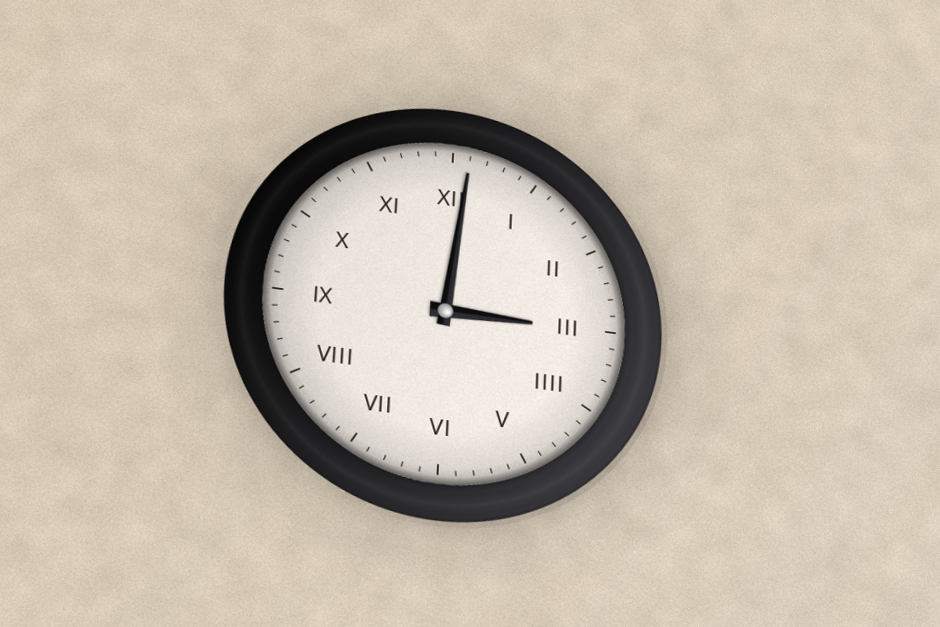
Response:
3,01
